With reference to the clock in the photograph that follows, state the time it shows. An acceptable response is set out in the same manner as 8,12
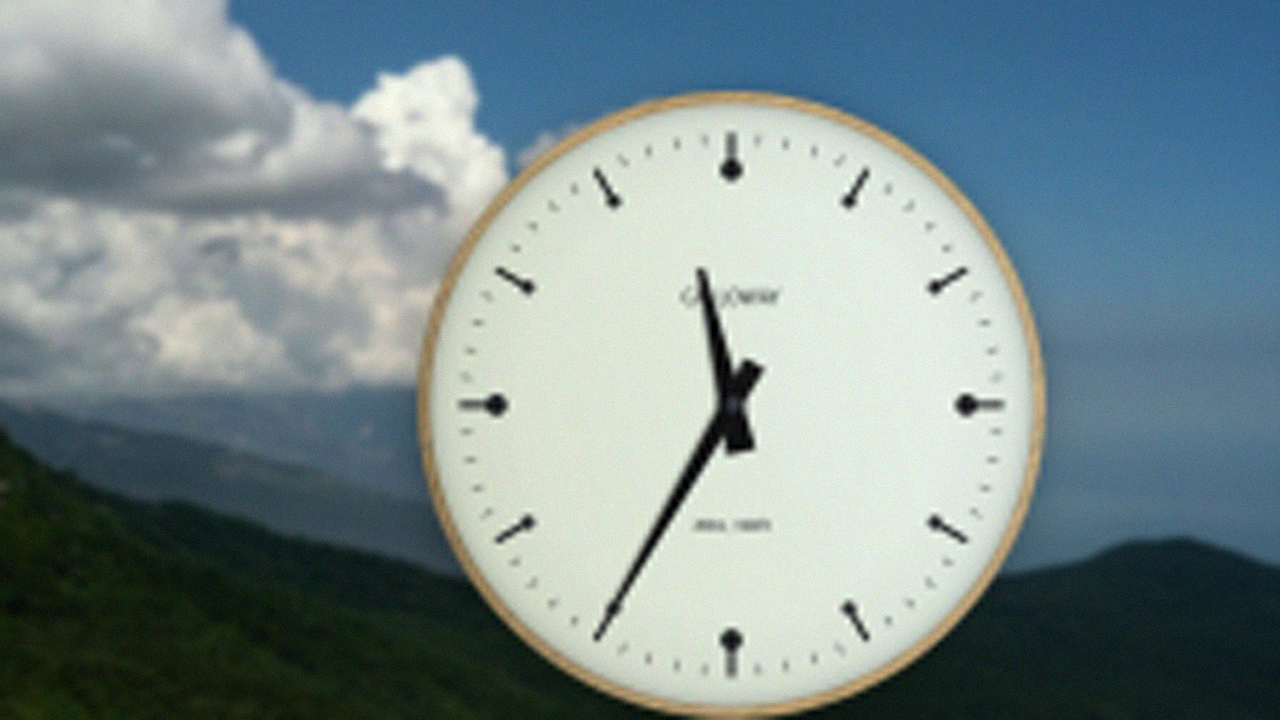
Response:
11,35
